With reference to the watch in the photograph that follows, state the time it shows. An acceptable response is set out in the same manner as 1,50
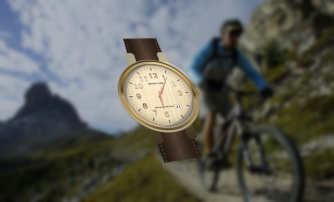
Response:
6,06
